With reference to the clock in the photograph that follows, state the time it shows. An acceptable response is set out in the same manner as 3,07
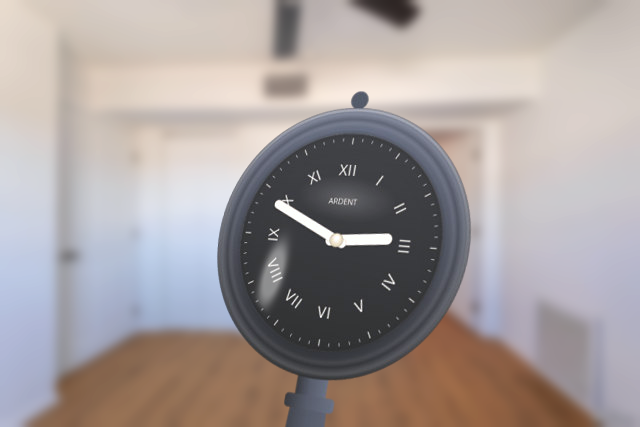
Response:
2,49
